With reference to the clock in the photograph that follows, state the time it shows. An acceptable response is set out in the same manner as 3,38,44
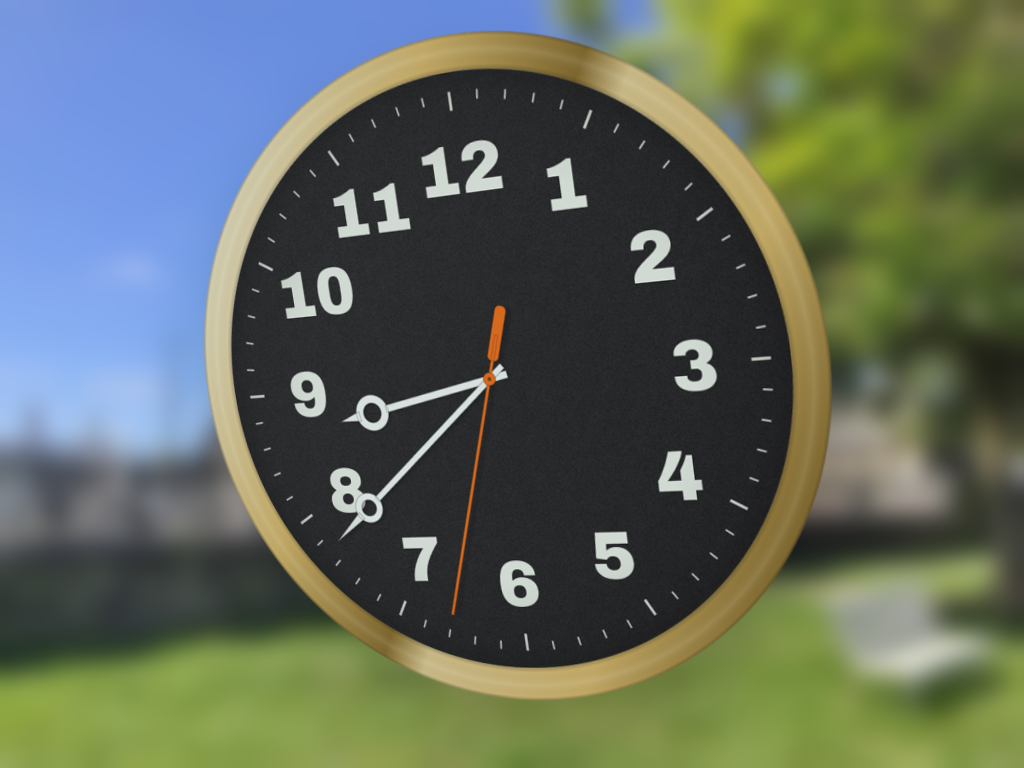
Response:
8,38,33
